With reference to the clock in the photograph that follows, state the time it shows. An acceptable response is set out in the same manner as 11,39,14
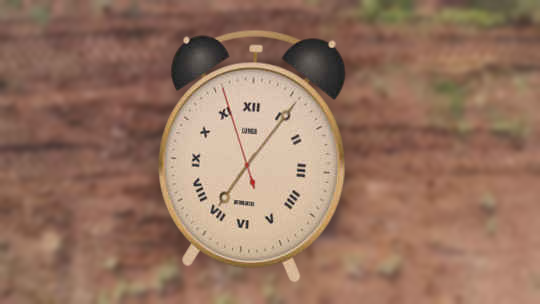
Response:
7,05,56
